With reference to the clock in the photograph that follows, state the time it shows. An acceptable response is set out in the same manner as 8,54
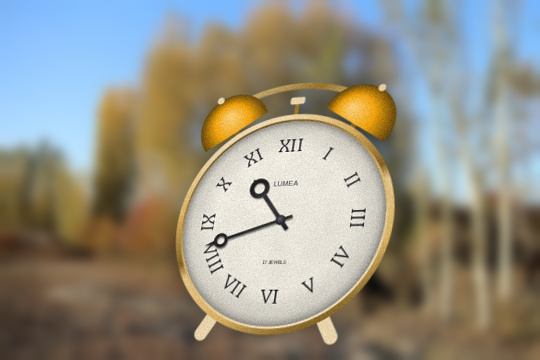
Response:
10,42
